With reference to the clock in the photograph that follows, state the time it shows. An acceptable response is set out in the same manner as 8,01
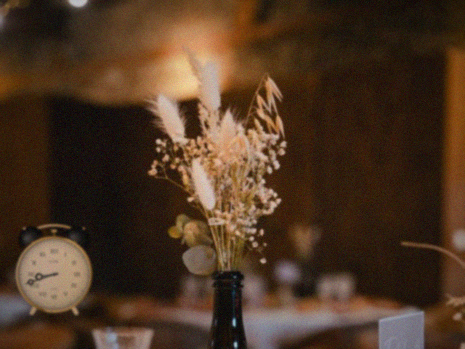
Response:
8,42
